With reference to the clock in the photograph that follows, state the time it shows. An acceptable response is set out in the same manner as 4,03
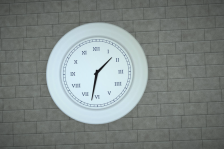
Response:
1,32
